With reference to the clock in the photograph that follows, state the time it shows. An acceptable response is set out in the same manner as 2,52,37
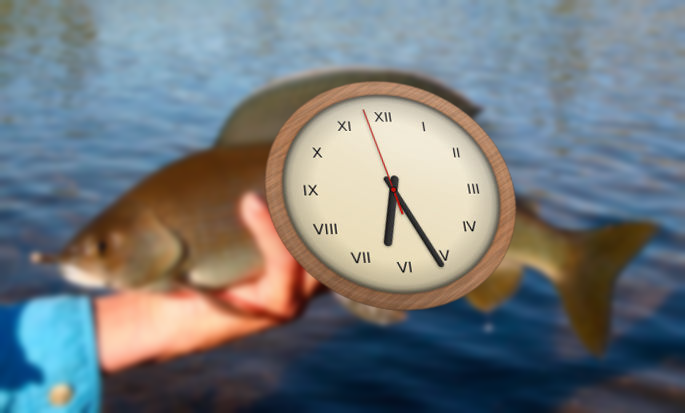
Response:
6,25,58
